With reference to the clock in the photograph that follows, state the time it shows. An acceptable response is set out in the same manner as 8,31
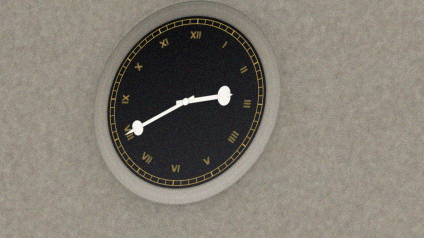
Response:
2,40
